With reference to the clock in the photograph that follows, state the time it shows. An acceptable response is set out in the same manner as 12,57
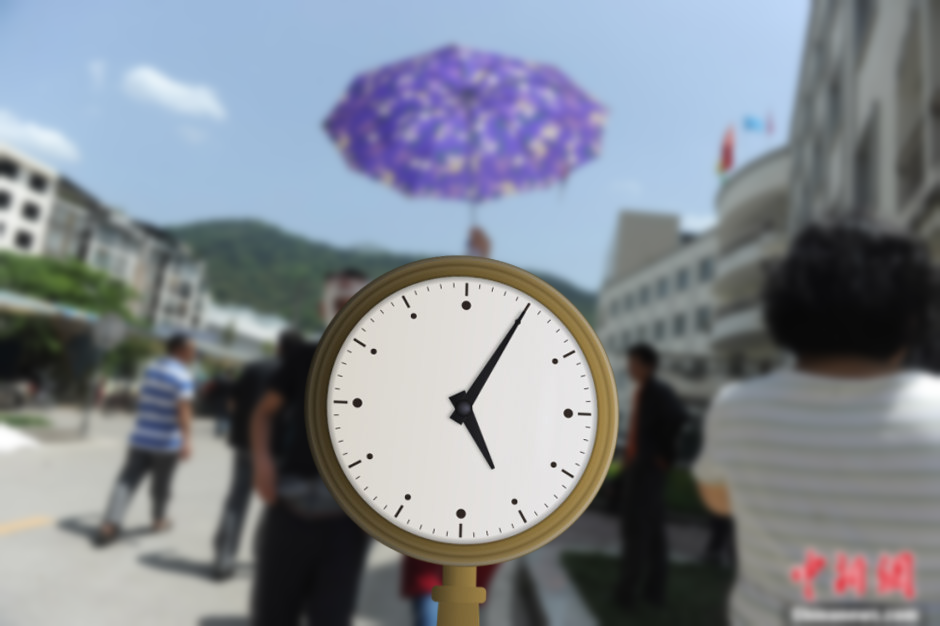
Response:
5,05
